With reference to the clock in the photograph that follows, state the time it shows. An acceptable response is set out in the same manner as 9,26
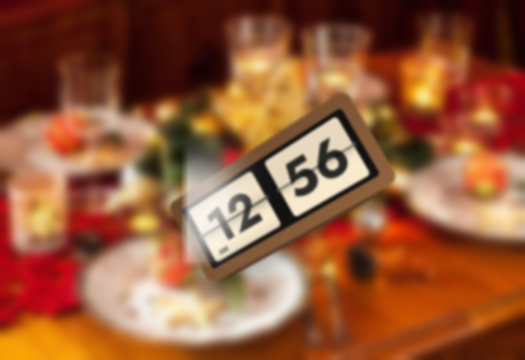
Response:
12,56
